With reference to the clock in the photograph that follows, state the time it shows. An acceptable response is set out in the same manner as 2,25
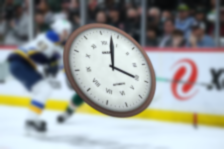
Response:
4,03
